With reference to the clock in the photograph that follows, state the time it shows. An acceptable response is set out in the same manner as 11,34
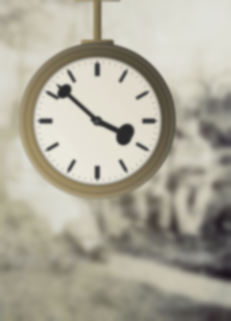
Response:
3,52
